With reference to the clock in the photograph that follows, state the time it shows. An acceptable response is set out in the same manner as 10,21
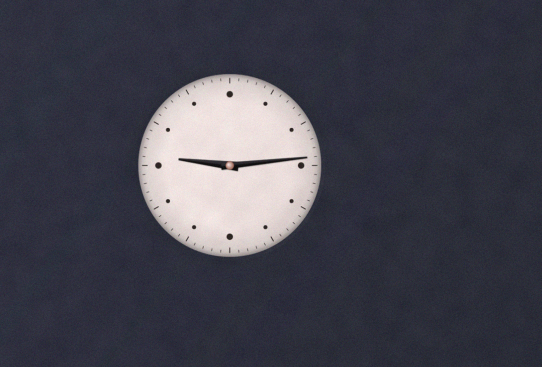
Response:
9,14
